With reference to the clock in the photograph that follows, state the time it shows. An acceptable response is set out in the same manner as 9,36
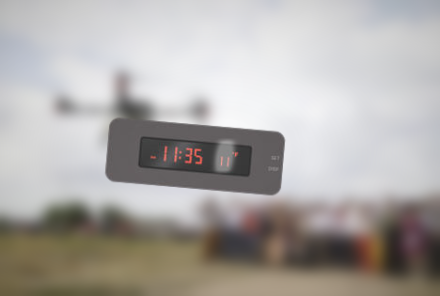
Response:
11,35
